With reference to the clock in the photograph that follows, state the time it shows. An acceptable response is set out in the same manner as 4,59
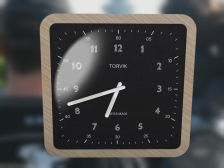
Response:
6,42
